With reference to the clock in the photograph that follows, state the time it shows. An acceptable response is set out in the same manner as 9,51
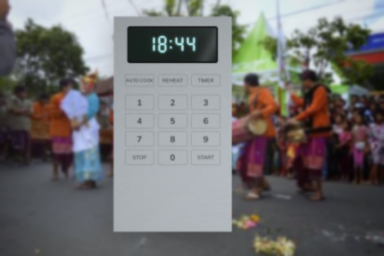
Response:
18,44
